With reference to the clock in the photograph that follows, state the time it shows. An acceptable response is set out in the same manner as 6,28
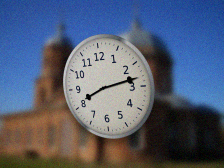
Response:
8,13
